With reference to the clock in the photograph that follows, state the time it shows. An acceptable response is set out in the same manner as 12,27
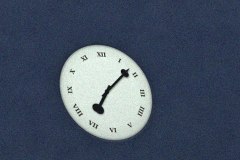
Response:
7,08
